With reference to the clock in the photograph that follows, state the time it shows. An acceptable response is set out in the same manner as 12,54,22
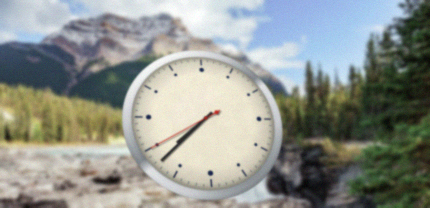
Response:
7,37,40
